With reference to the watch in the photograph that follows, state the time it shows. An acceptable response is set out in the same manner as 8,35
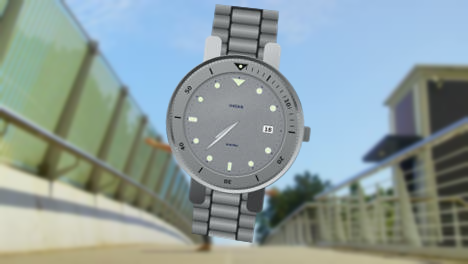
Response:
7,37
